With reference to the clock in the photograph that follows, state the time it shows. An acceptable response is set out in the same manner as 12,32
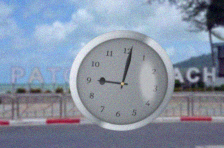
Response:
9,01
